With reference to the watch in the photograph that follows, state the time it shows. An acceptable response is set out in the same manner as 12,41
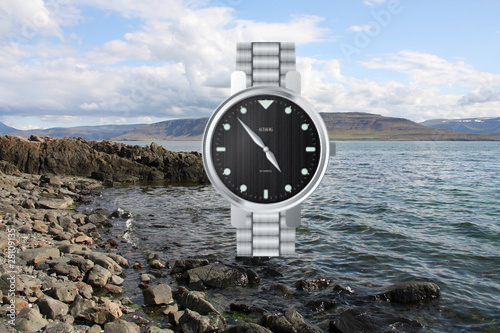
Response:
4,53
